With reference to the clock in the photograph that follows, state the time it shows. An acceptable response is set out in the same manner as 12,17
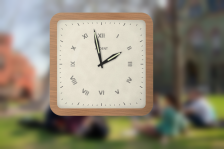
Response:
1,58
